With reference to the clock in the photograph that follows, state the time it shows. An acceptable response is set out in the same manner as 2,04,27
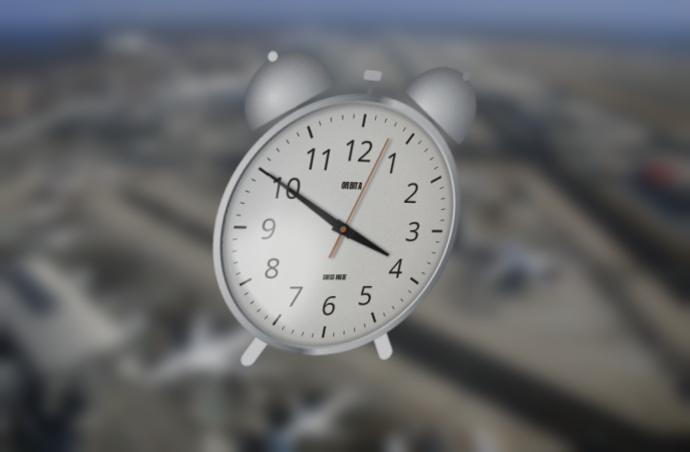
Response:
3,50,03
